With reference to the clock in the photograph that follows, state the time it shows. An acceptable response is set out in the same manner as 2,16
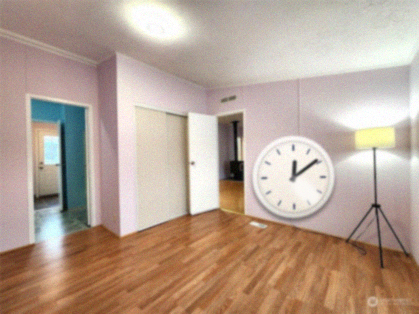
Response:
12,09
